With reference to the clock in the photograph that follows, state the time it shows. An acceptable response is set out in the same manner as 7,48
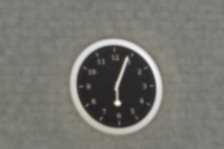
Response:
6,04
